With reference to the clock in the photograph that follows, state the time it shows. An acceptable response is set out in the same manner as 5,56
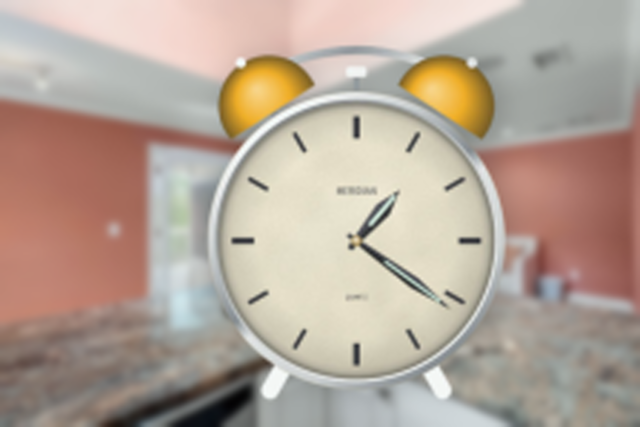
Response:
1,21
